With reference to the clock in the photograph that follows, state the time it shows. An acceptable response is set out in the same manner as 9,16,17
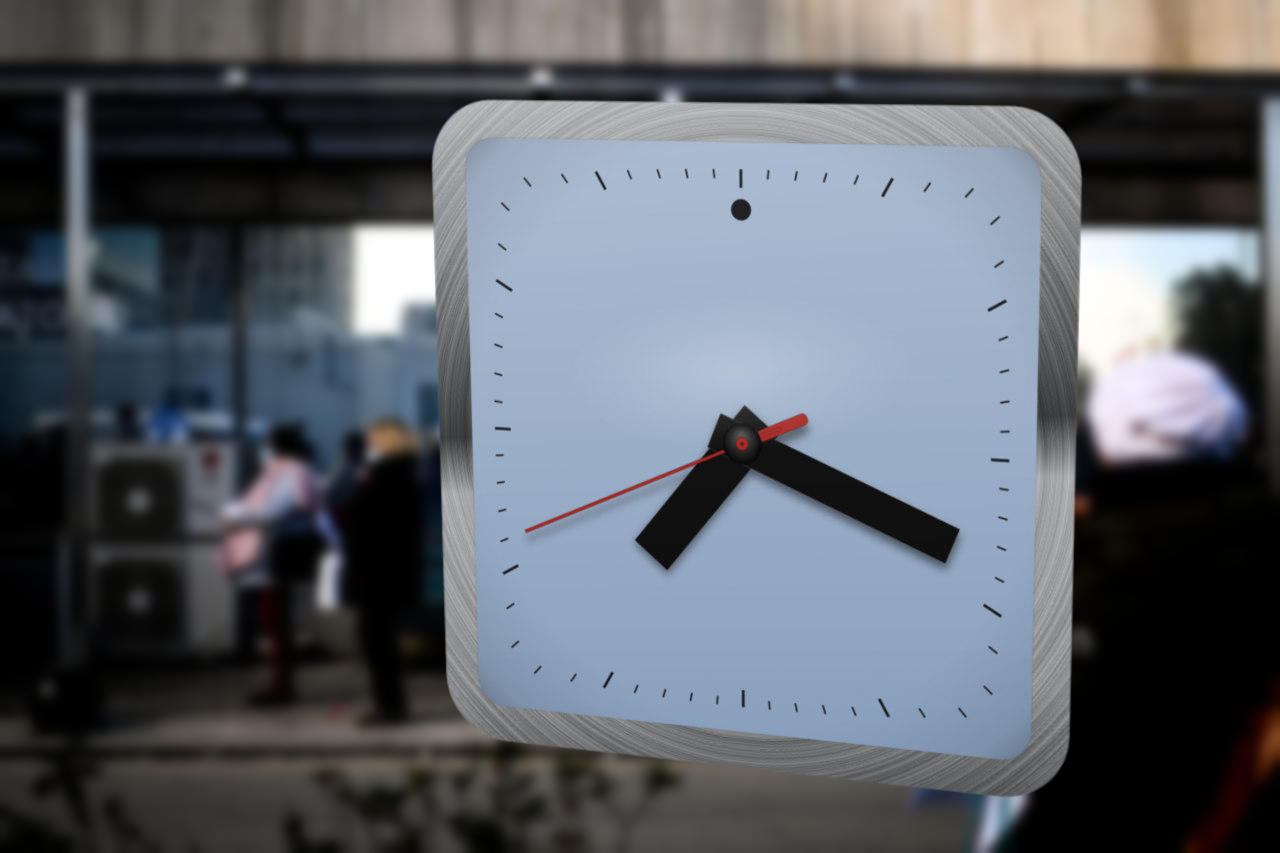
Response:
7,18,41
